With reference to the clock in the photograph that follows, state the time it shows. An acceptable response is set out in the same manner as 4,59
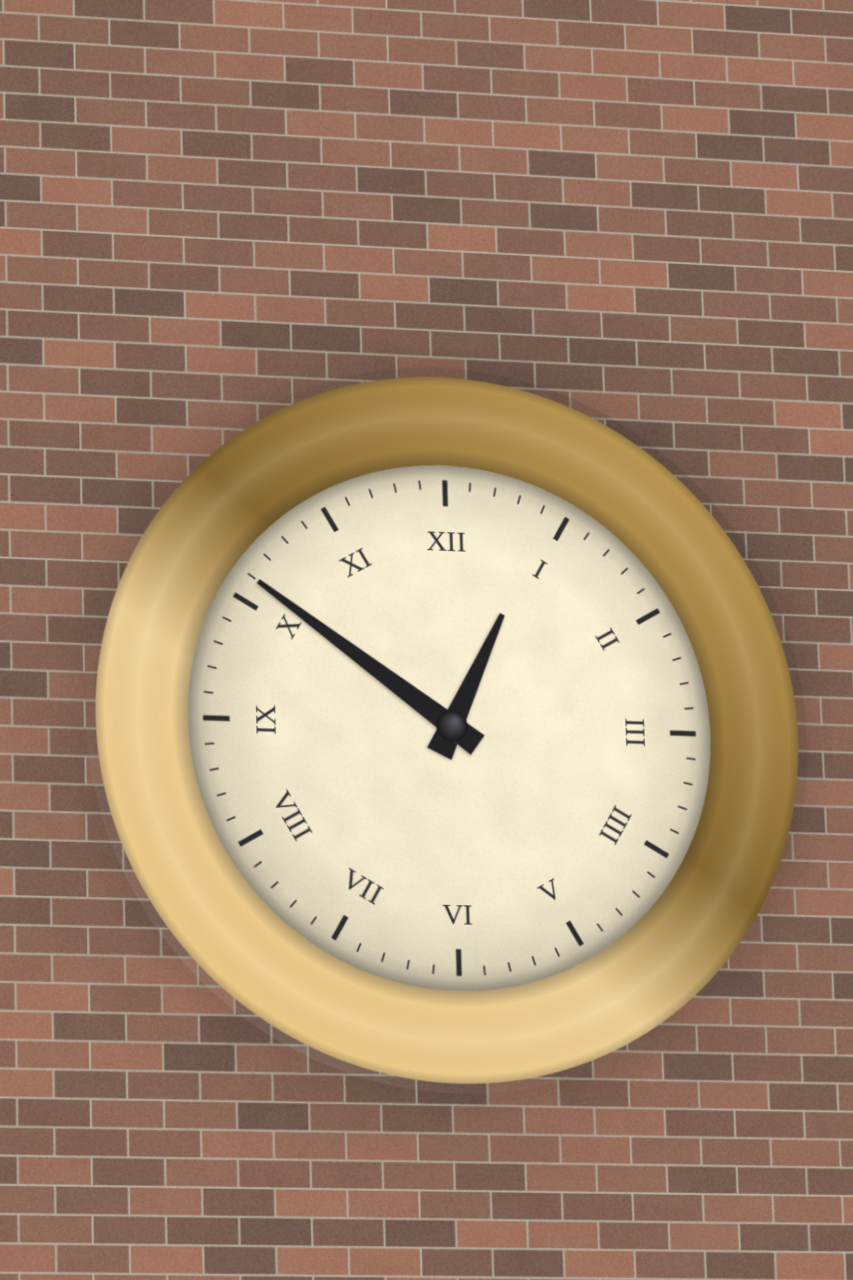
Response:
12,51
